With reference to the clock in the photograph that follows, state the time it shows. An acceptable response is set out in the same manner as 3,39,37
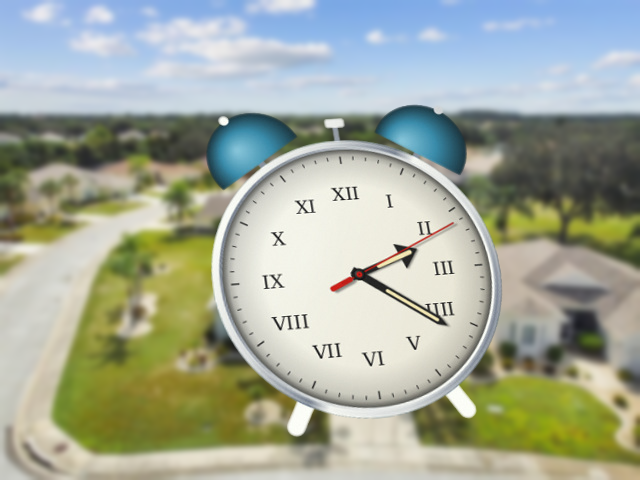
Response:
2,21,11
